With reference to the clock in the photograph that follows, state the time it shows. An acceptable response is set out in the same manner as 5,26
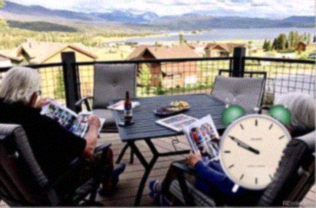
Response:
9,50
